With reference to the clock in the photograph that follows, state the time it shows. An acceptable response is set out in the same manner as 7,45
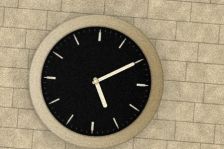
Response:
5,10
